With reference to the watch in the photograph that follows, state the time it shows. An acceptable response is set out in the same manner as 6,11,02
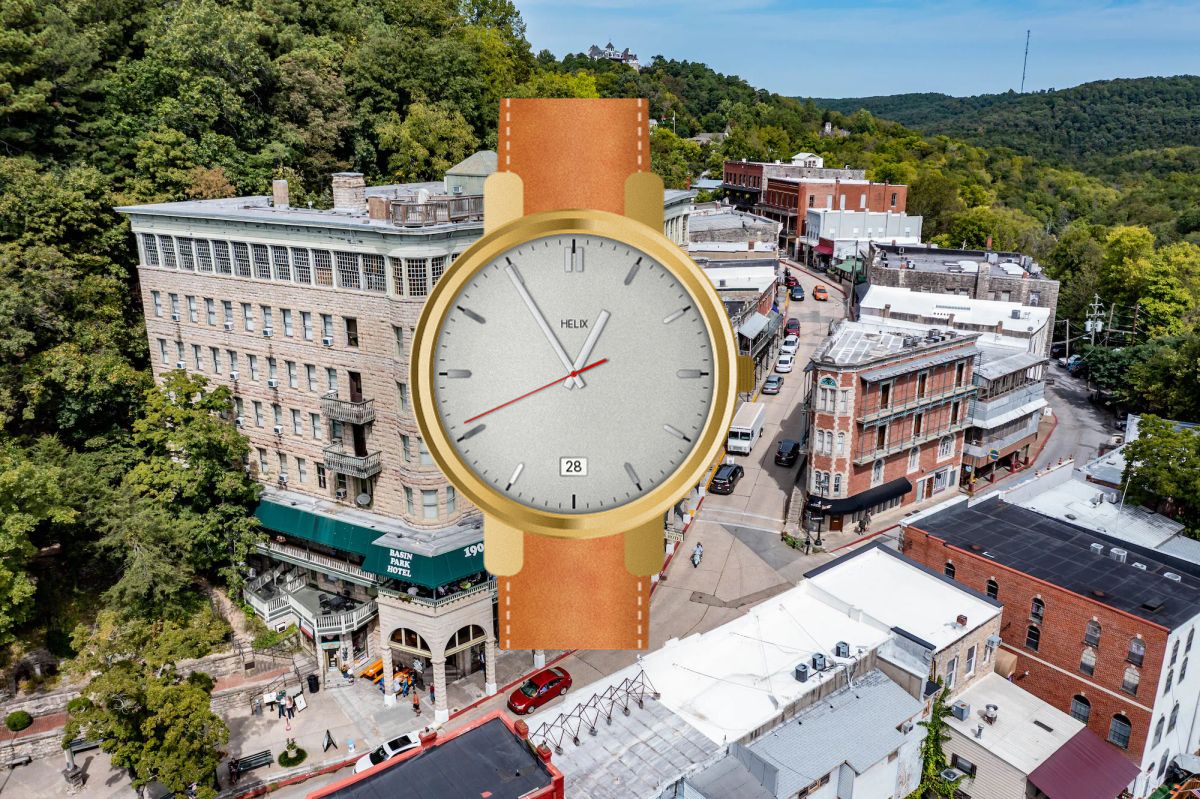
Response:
12,54,41
